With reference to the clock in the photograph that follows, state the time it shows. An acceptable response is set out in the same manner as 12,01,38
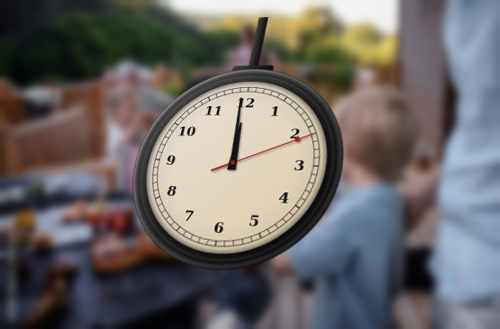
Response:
11,59,11
